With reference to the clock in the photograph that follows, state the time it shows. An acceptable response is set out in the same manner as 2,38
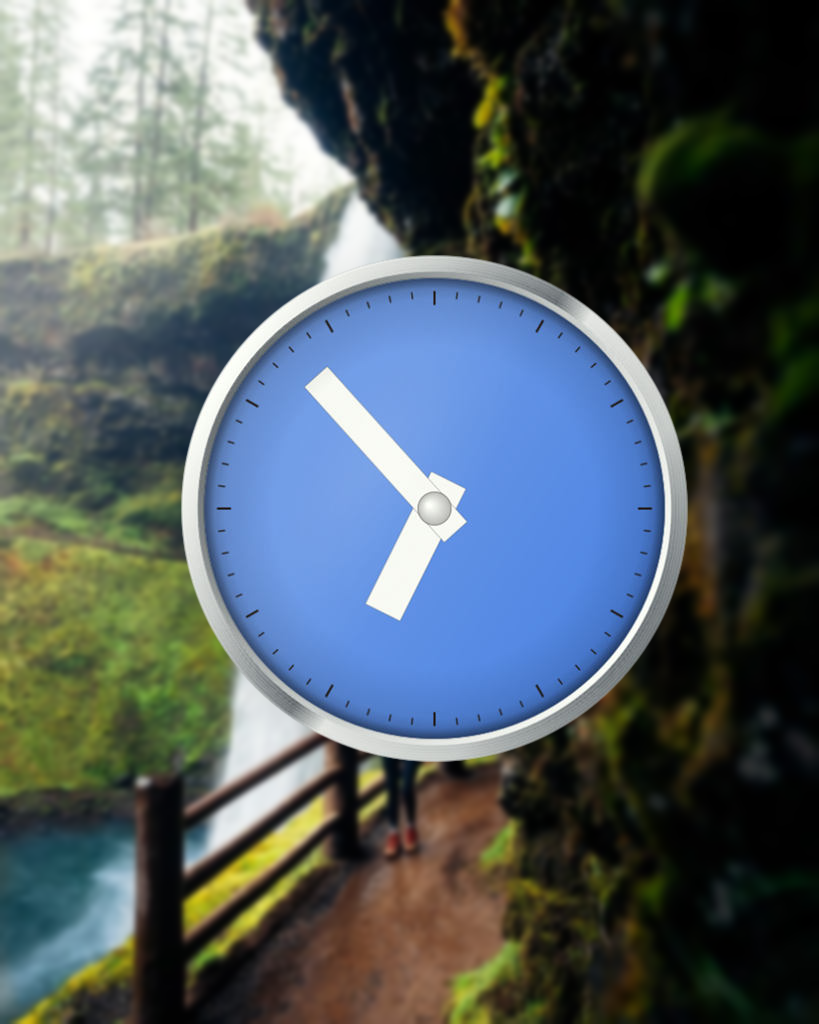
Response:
6,53
